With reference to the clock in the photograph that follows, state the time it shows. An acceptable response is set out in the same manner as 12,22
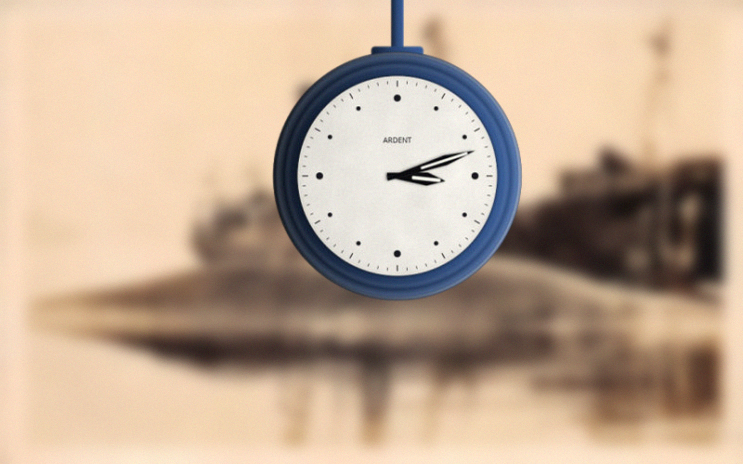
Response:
3,12
